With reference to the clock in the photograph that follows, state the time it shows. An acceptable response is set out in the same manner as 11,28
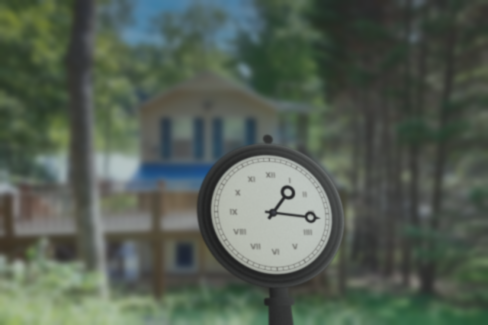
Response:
1,16
